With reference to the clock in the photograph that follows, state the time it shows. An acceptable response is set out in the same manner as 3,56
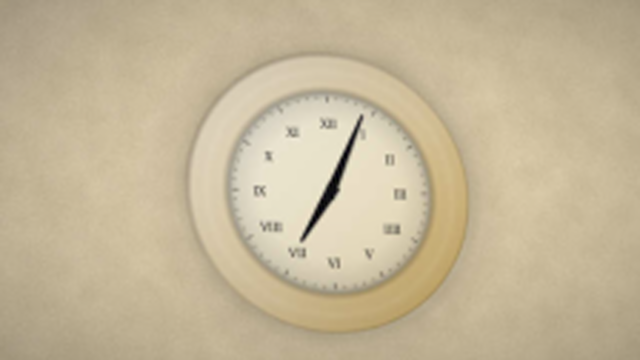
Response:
7,04
